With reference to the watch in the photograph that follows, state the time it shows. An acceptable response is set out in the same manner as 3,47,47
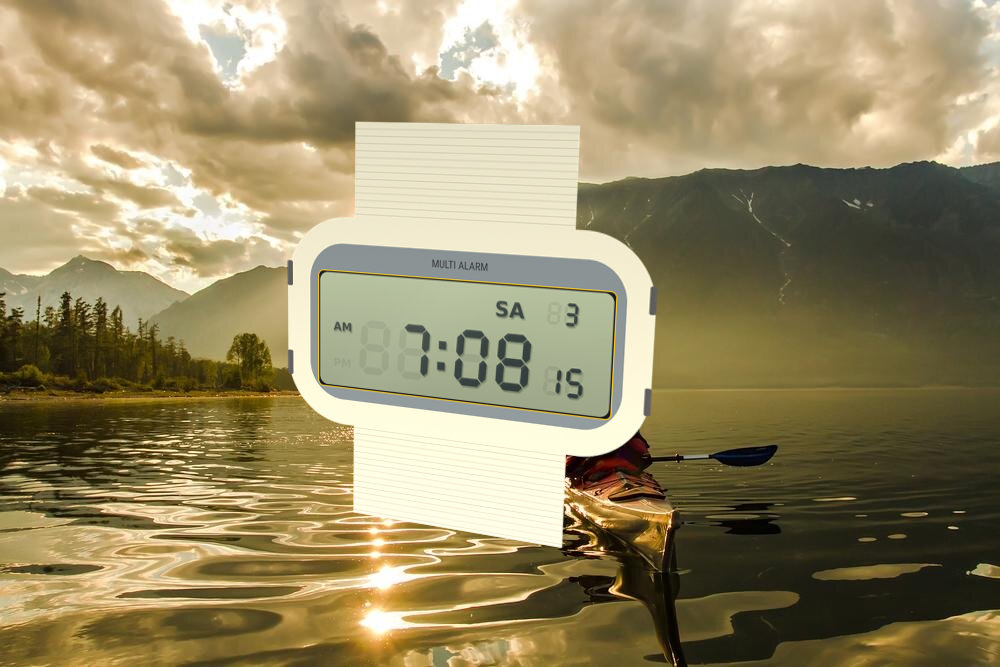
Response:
7,08,15
